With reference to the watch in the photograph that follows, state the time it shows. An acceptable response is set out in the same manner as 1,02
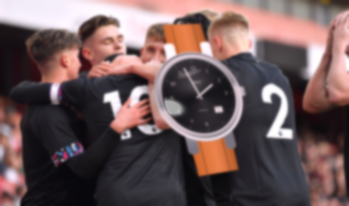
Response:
1,57
